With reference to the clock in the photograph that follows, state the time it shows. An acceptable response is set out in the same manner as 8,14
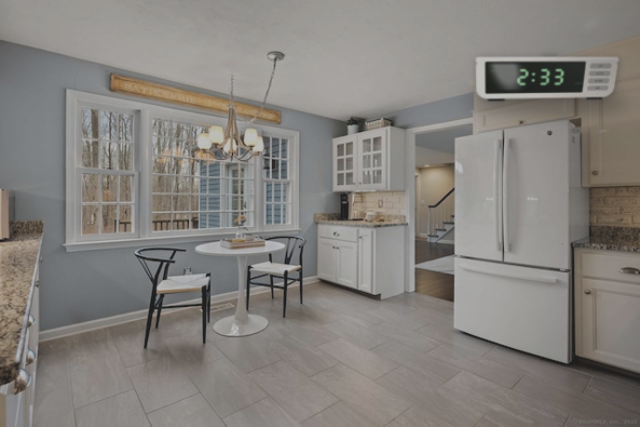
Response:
2,33
